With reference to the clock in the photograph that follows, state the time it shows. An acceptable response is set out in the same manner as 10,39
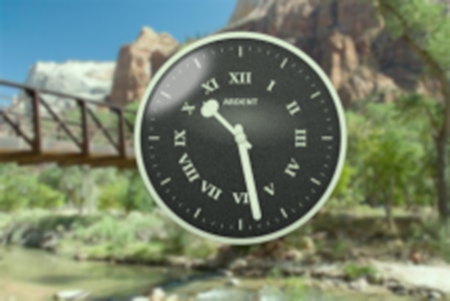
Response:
10,28
